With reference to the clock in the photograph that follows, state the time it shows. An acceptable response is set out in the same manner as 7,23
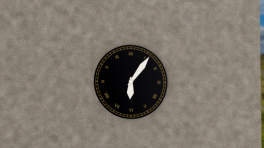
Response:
6,06
